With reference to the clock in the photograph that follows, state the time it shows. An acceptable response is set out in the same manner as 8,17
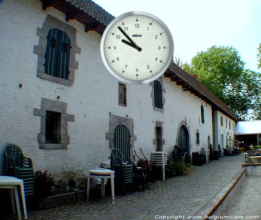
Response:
9,53
